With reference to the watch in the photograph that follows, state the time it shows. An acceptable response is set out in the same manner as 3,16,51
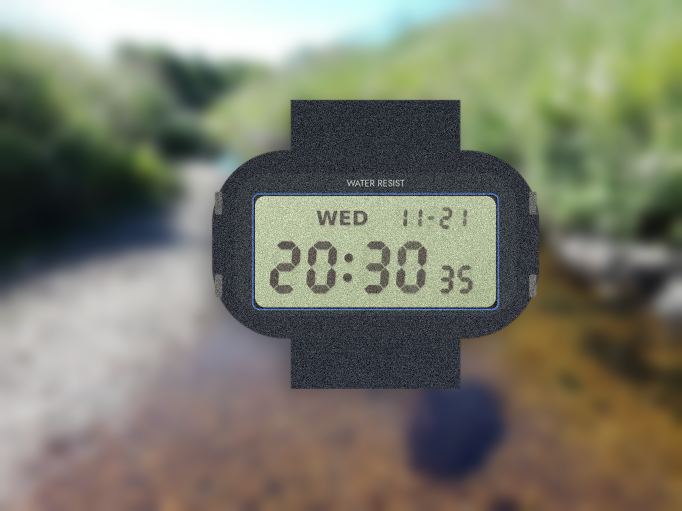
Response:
20,30,35
